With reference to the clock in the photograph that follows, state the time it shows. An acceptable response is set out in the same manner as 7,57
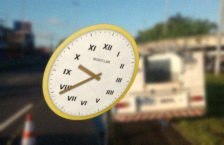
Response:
9,39
